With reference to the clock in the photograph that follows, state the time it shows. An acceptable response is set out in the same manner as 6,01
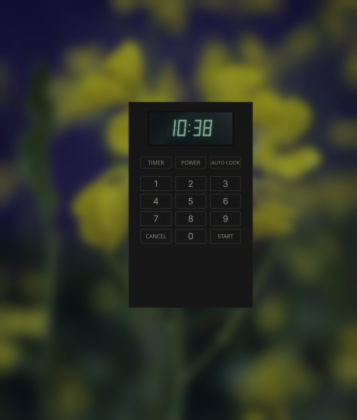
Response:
10,38
